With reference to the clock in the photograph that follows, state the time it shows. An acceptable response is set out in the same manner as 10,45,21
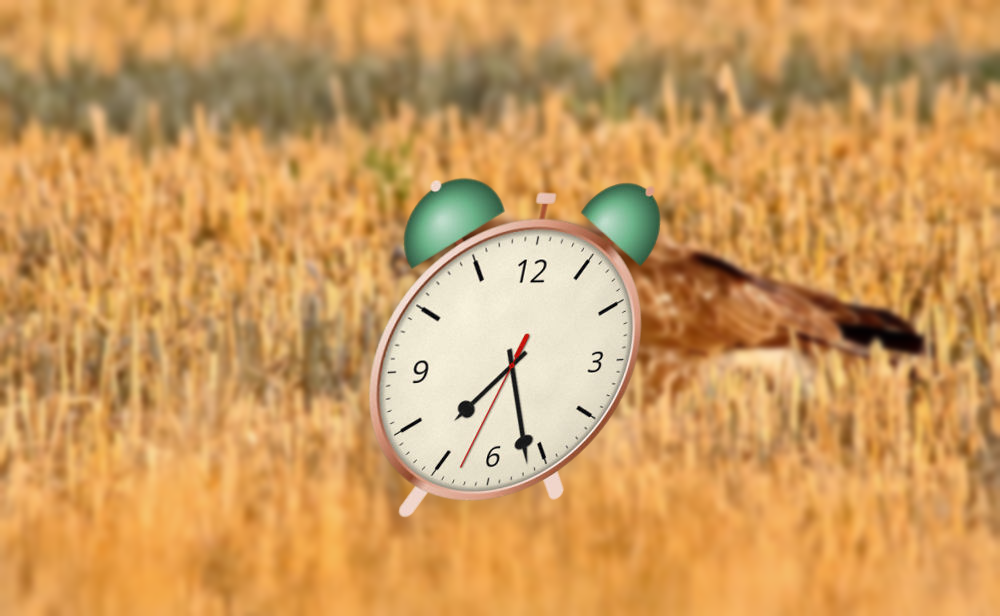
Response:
7,26,33
